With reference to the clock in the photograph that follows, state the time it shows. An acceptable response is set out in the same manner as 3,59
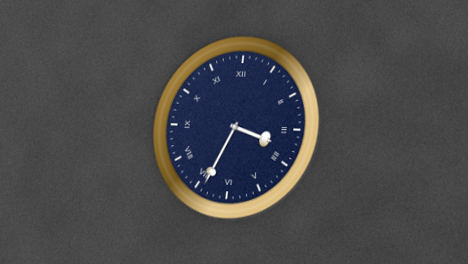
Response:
3,34
